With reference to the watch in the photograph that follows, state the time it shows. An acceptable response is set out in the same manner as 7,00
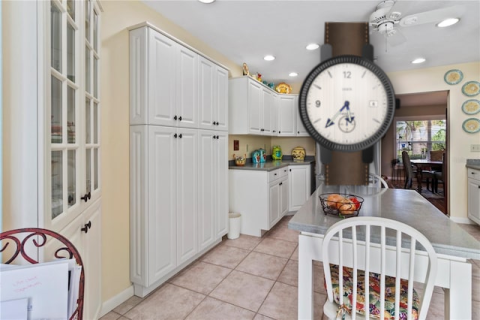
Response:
5,37
